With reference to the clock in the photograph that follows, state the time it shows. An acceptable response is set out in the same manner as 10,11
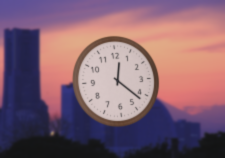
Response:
12,22
